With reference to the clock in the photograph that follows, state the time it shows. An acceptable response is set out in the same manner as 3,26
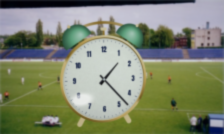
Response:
1,23
